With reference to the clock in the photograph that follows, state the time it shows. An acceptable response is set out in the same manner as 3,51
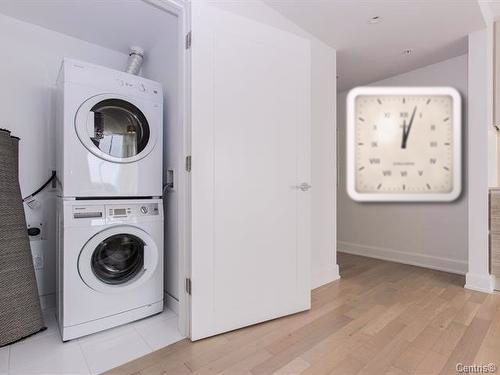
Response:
12,03
